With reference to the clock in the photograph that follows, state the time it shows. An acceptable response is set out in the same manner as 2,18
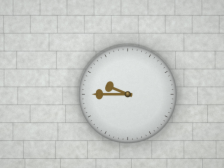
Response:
9,45
